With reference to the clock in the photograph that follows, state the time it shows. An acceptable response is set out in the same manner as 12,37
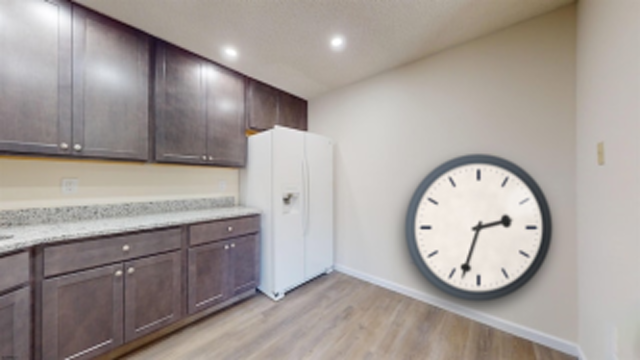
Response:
2,33
